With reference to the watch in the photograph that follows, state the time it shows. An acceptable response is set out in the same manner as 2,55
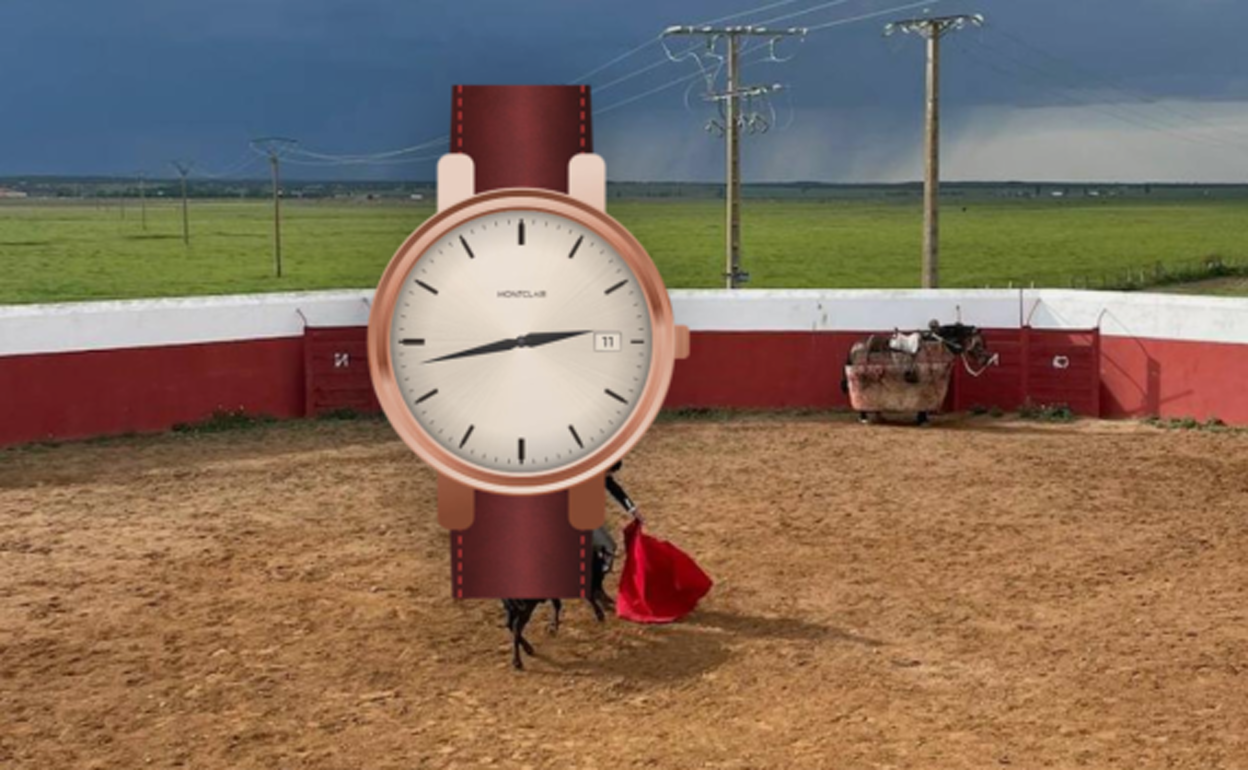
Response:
2,43
